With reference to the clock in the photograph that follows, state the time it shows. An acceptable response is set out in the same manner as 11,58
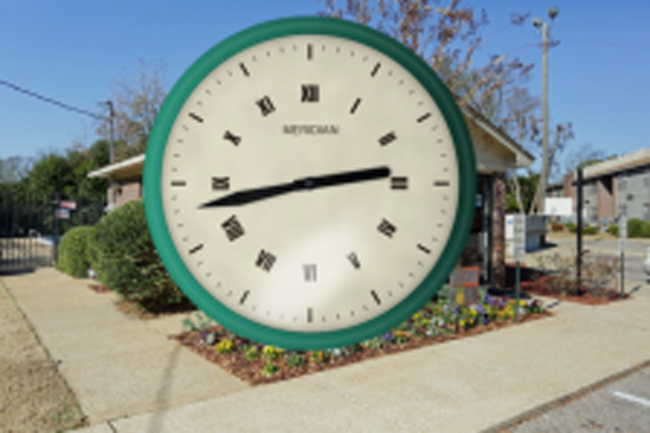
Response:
2,43
